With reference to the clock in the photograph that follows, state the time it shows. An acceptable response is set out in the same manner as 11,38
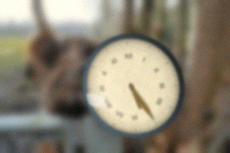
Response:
5,25
